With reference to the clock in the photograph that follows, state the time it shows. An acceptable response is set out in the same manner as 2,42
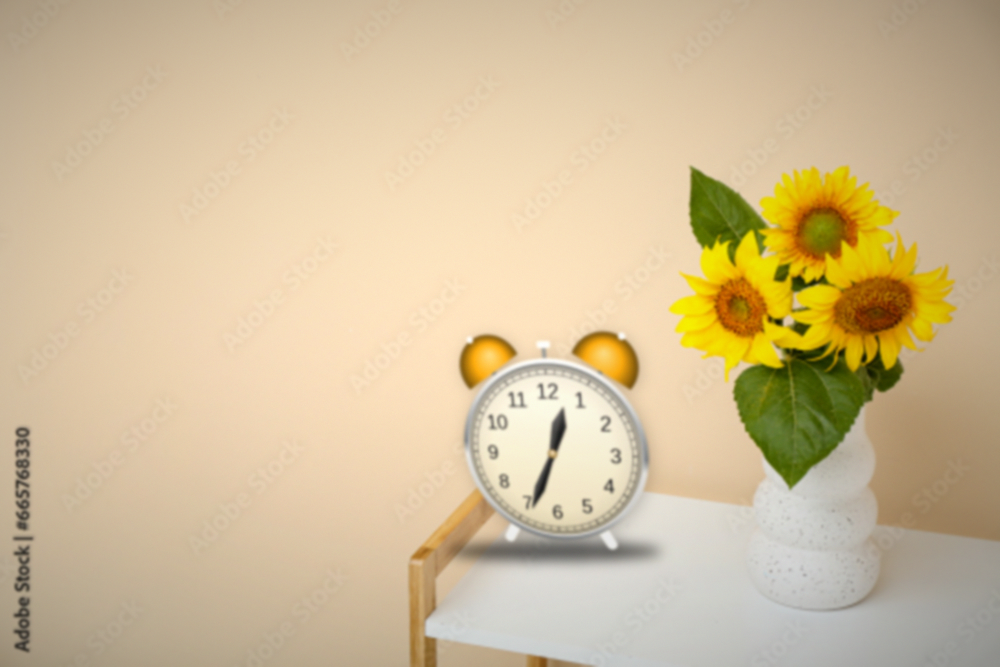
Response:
12,34
